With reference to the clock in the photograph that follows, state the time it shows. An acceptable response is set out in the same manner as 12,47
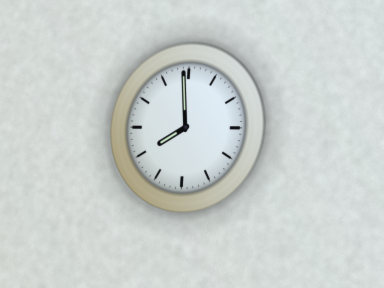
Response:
7,59
